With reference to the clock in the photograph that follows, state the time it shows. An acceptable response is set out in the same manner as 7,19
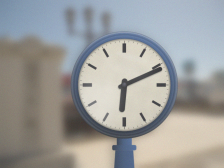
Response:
6,11
